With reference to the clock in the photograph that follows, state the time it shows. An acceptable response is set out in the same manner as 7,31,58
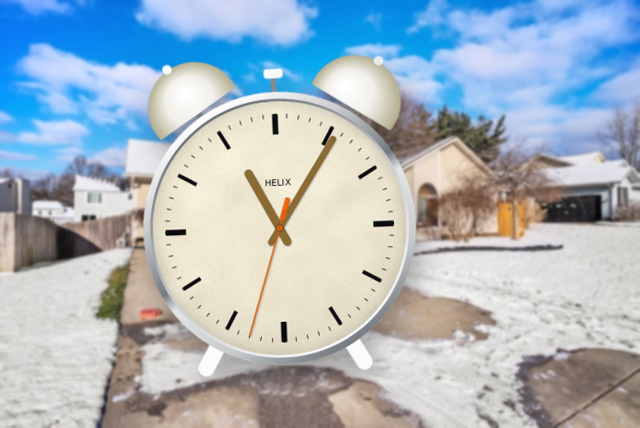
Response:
11,05,33
